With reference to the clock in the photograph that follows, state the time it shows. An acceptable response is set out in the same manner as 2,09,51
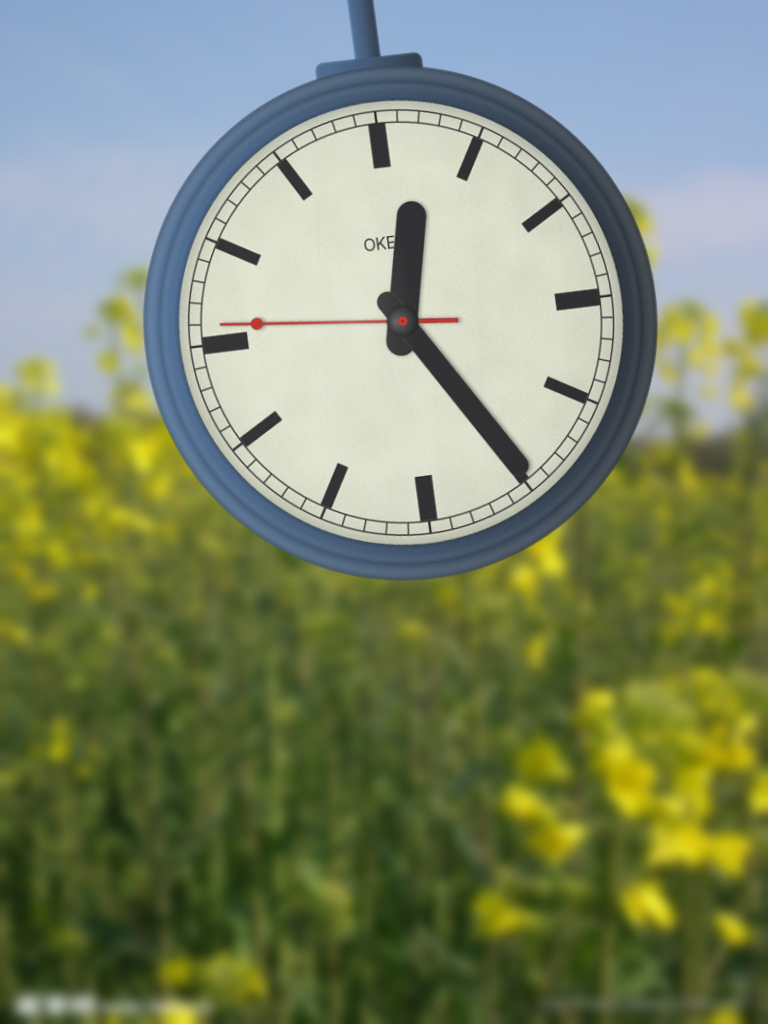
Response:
12,24,46
